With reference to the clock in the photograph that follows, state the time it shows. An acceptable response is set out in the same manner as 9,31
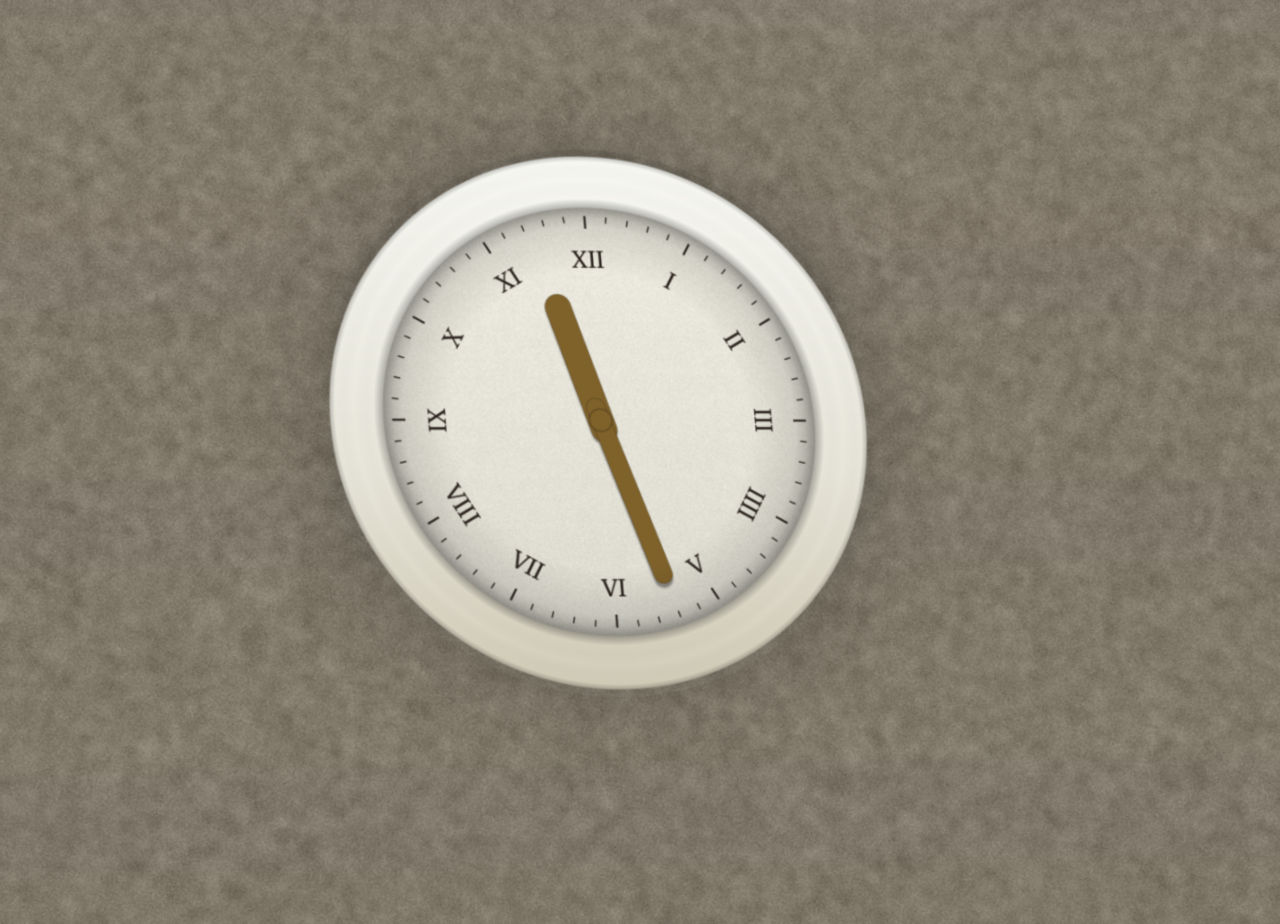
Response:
11,27
